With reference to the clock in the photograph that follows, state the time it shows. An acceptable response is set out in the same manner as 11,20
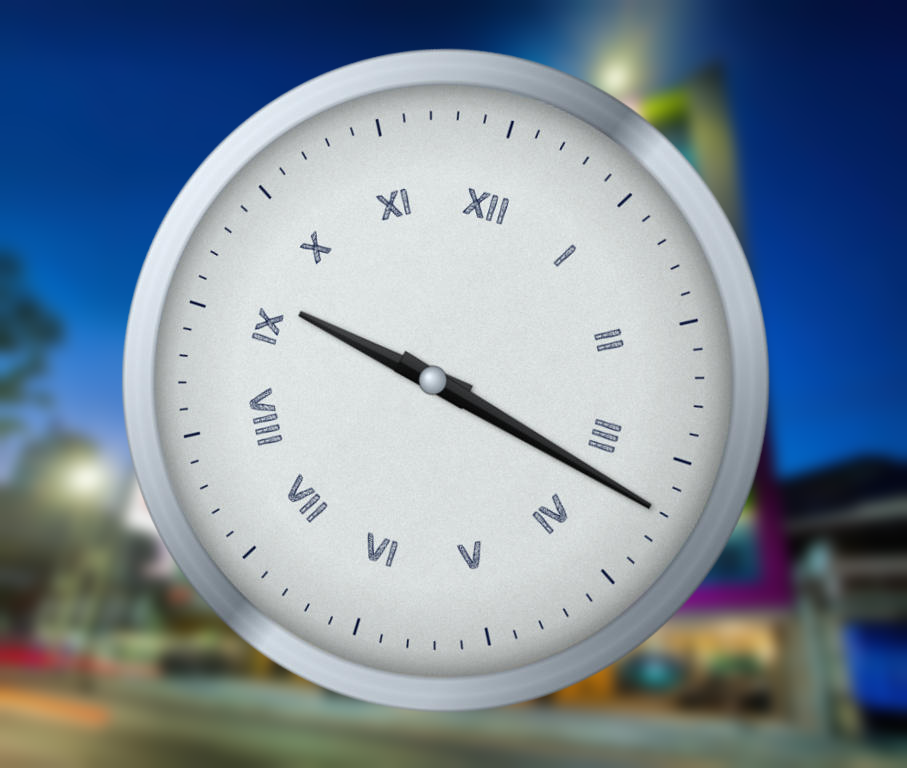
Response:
9,17
